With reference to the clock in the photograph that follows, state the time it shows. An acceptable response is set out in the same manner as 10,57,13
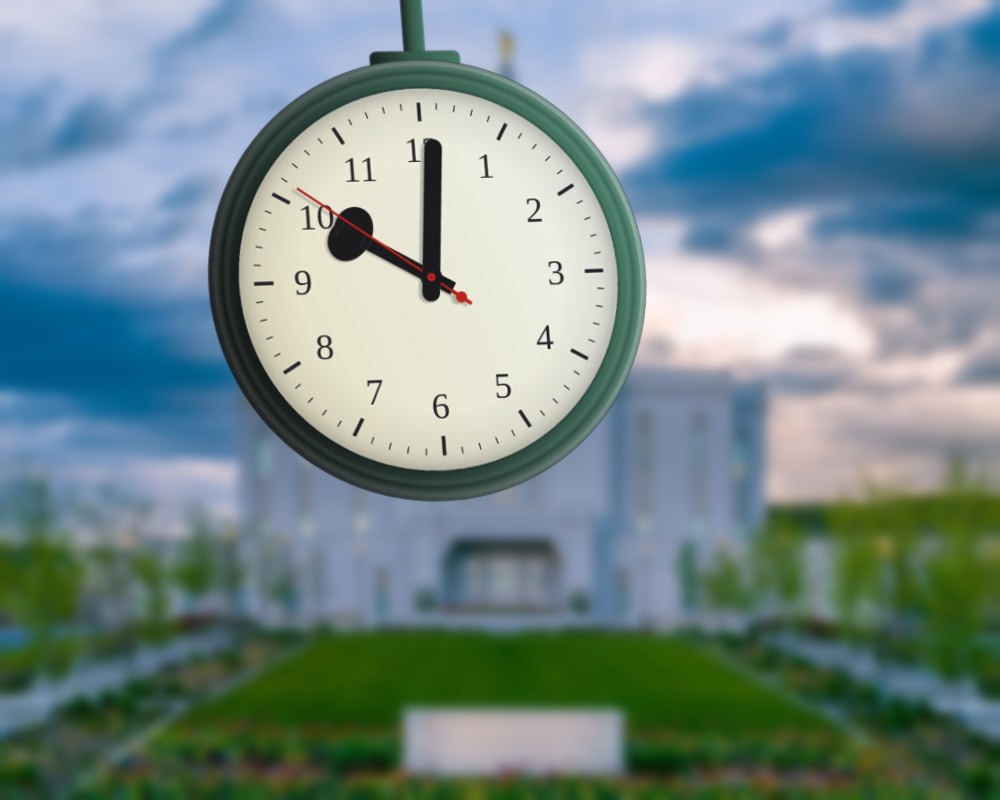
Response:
10,00,51
